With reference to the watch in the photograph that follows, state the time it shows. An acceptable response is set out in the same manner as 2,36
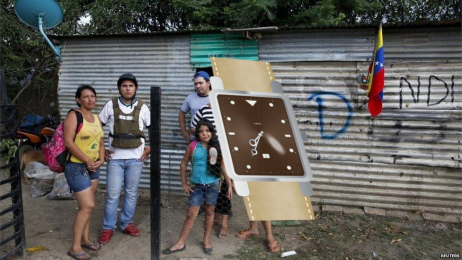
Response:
7,35
